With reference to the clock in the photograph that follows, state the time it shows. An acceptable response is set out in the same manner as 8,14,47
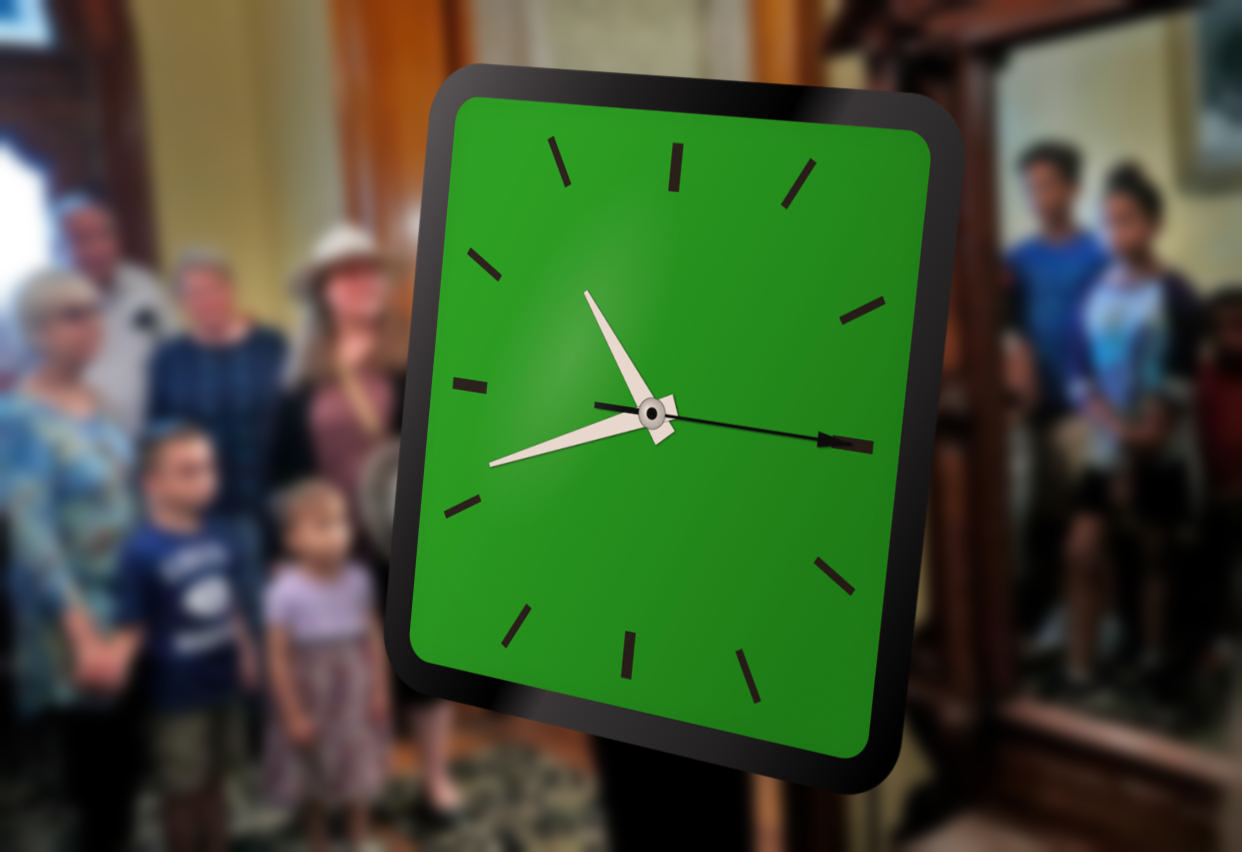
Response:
10,41,15
